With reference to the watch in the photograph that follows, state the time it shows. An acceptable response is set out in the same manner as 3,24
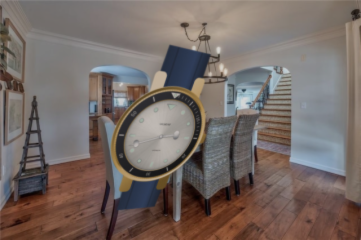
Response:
2,42
